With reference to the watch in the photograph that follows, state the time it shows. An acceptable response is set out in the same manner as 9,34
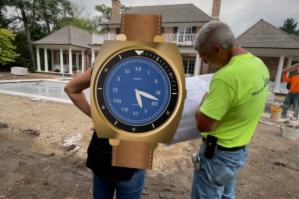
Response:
5,18
